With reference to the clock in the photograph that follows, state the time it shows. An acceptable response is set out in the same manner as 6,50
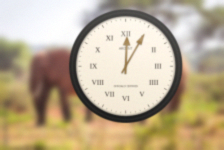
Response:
12,05
